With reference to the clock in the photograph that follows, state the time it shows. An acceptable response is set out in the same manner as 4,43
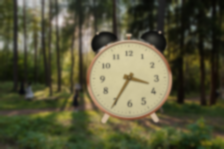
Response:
3,35
